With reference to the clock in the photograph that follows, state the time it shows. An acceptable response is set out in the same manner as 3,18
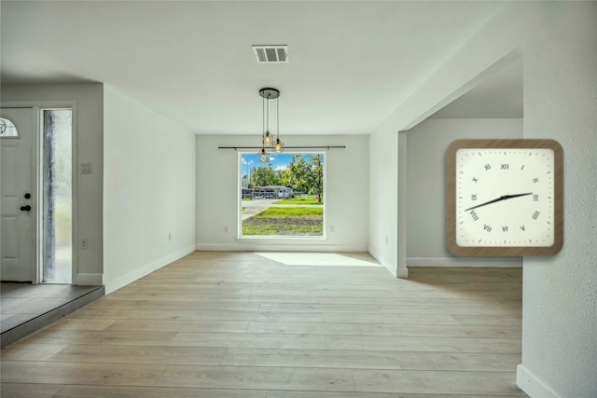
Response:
2,42
